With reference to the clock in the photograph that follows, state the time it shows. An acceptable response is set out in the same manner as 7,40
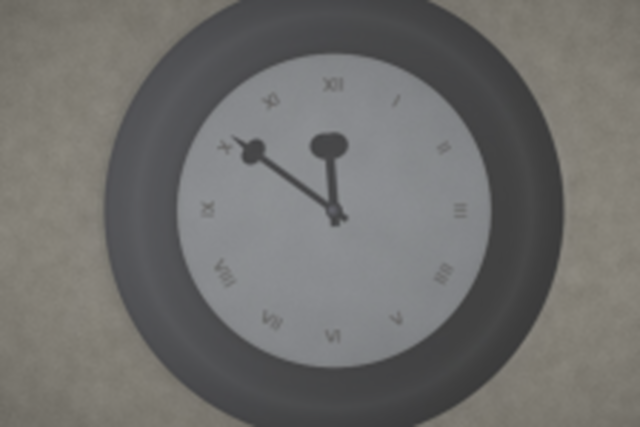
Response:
11,51
